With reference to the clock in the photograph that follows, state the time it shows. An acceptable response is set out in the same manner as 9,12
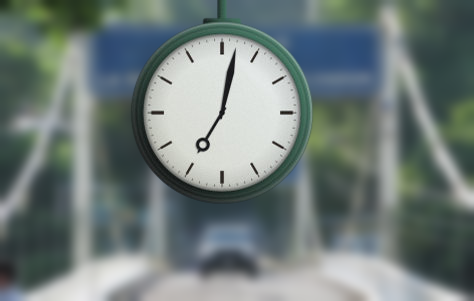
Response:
7,02
